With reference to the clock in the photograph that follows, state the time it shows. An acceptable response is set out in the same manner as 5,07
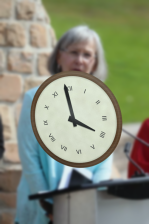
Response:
3,59
